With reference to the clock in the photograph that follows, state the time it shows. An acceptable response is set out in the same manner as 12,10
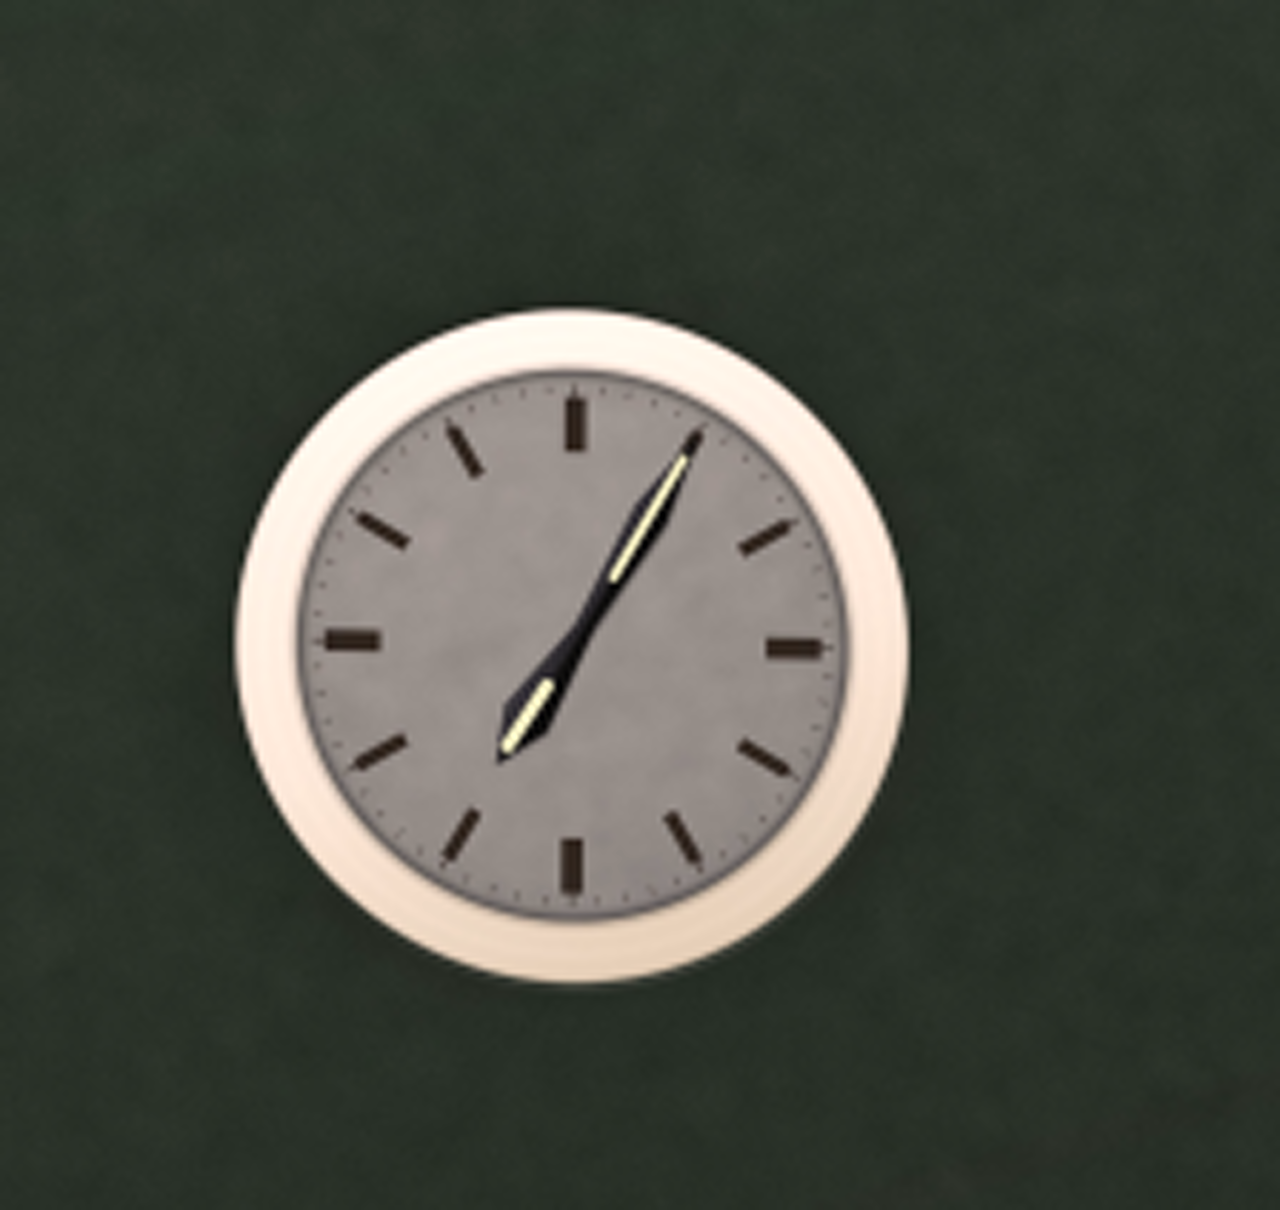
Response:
7,05
